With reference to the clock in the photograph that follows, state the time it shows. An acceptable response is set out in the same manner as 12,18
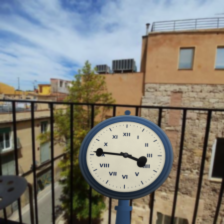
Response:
3,46
